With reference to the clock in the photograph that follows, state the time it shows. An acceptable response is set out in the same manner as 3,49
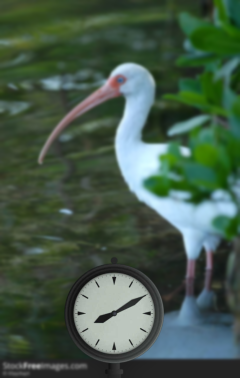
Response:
8,10
